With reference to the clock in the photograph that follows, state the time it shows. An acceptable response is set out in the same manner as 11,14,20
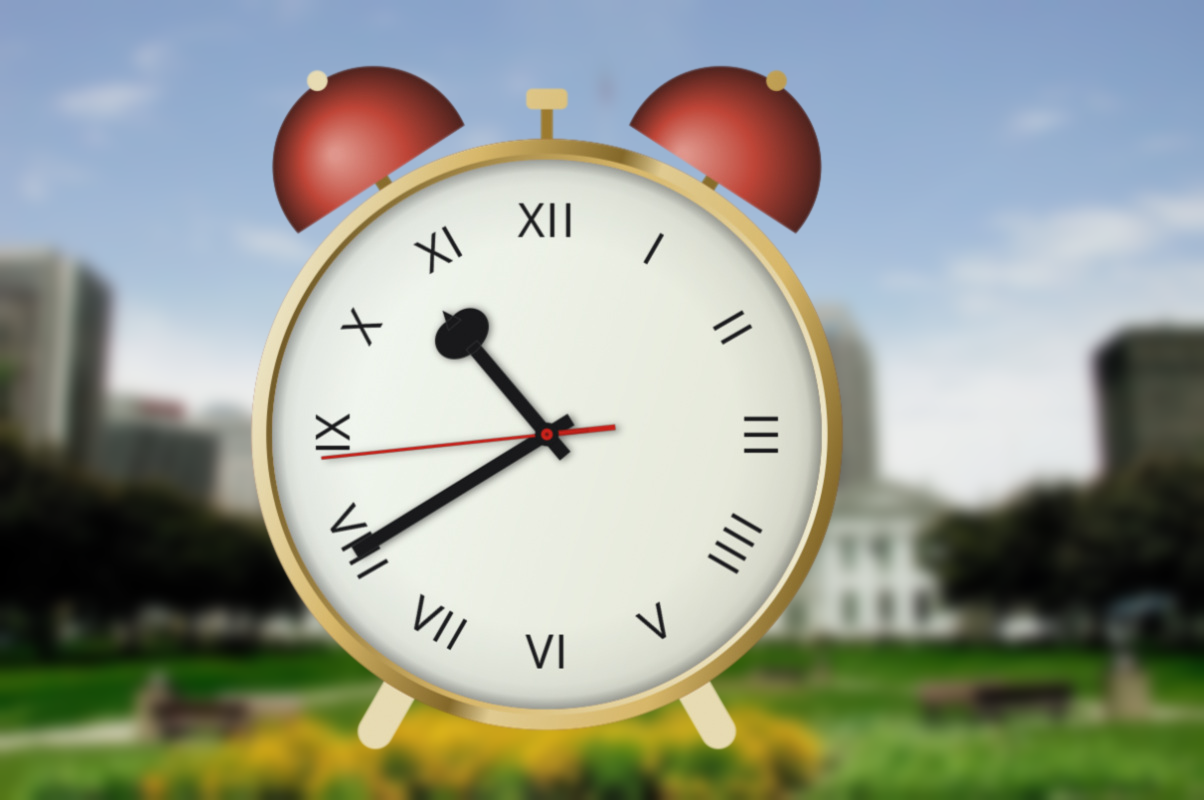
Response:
10,39,44
